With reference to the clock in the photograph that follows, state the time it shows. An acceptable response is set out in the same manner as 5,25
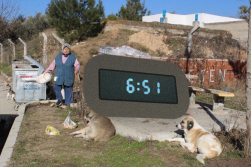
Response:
6,51
